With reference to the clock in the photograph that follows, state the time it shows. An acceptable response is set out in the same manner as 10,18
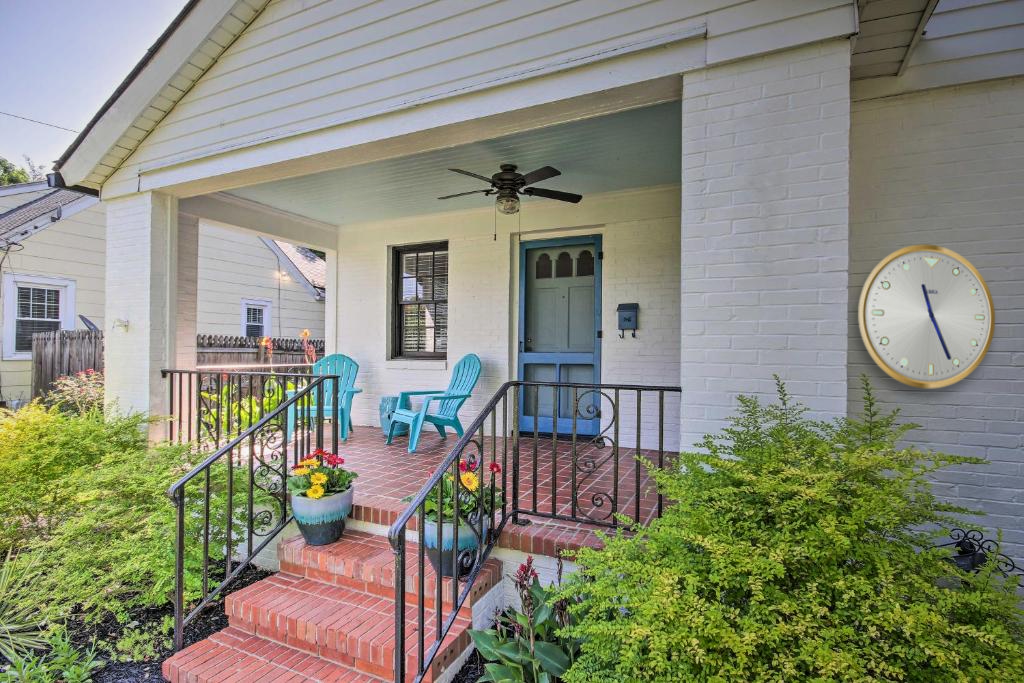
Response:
11,26
